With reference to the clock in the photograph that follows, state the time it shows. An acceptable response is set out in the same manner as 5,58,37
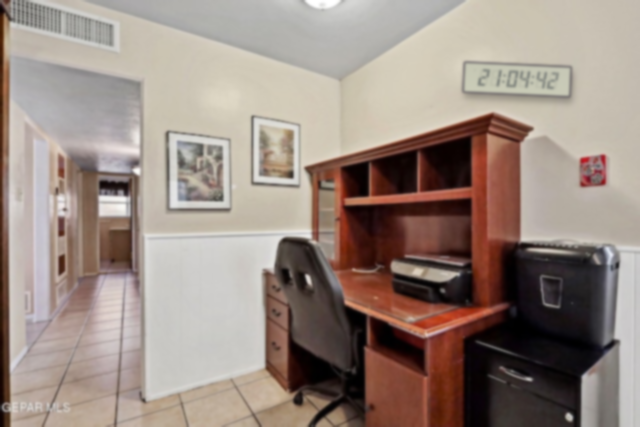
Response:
21,04,42
